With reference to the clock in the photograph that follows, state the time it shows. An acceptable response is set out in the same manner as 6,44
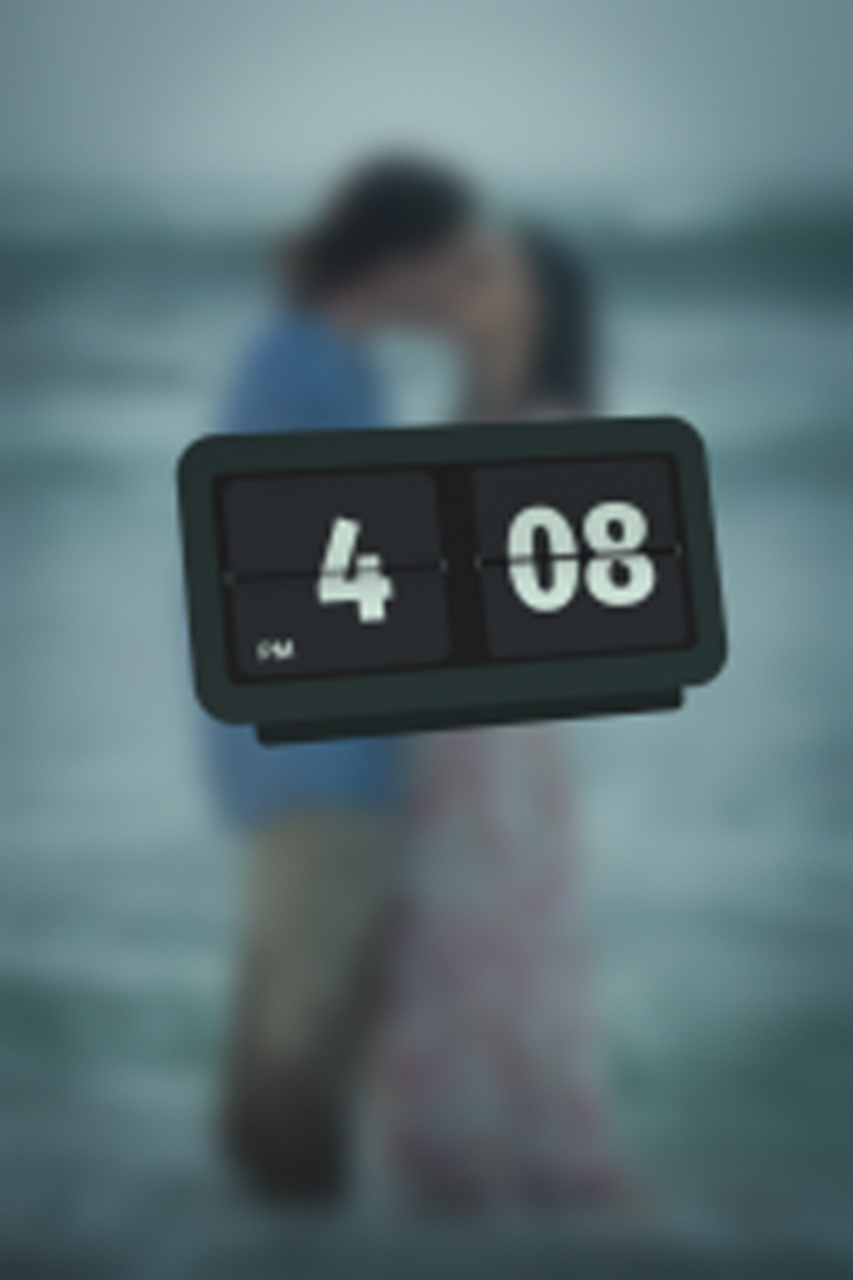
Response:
4,08
